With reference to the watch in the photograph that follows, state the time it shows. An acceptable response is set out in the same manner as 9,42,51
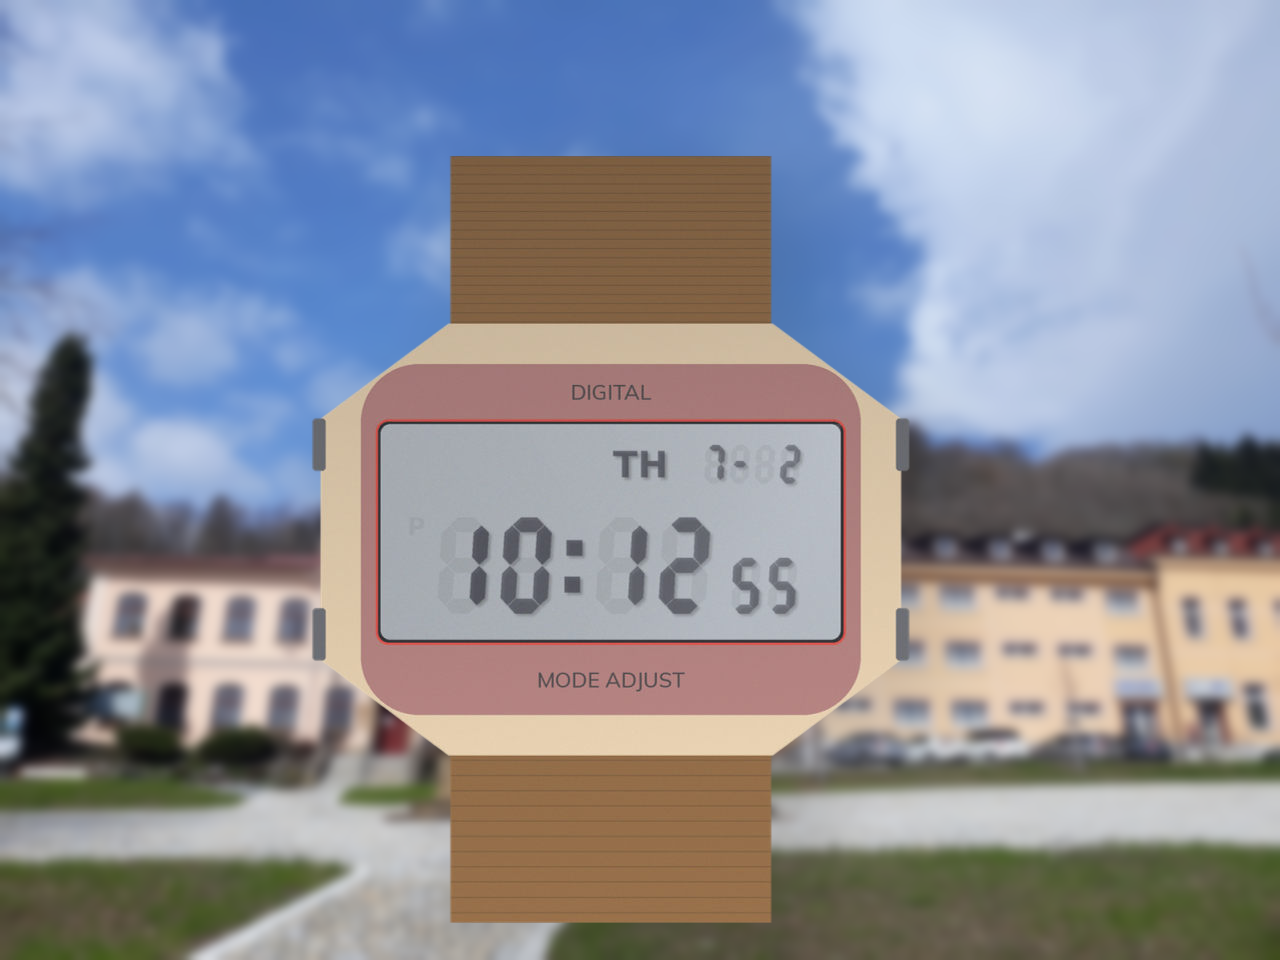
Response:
10,12,55
